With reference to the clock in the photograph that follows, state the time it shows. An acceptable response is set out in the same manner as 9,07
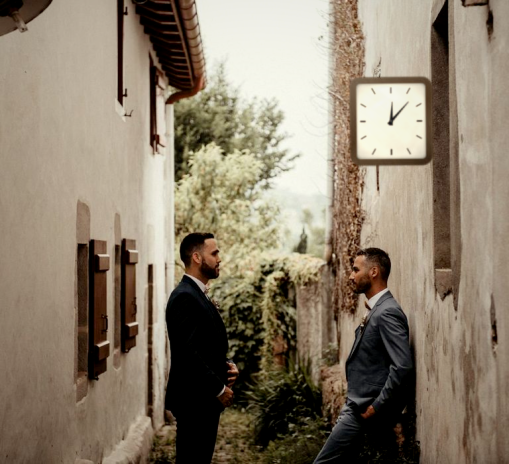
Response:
12,07
